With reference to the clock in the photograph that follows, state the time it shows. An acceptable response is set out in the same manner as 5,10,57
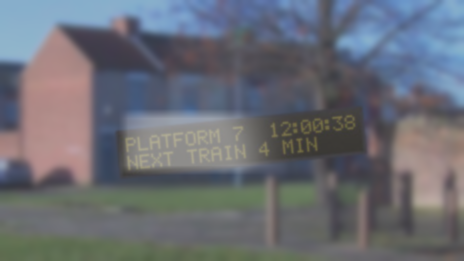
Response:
12,00,38
